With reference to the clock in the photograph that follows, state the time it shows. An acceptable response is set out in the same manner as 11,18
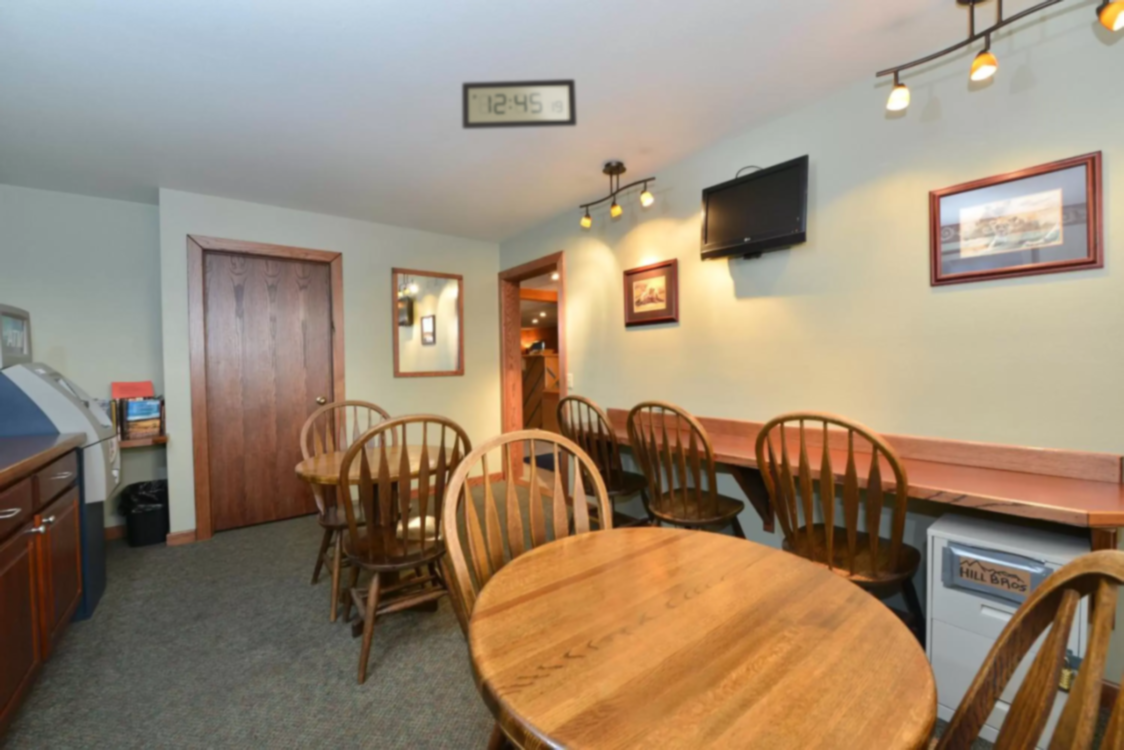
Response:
12,45
